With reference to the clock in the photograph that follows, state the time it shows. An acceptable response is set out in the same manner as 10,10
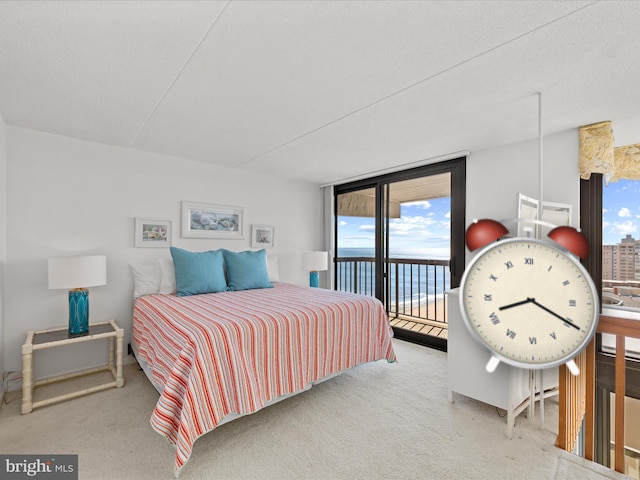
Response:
8,20
